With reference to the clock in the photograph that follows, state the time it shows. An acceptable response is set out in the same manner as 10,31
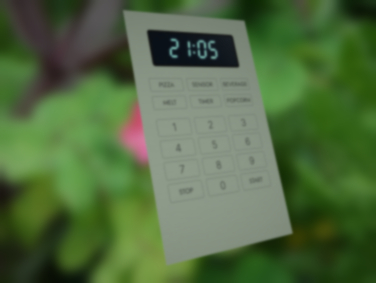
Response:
21,05
